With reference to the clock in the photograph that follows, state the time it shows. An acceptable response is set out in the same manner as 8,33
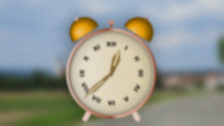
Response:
12,38
